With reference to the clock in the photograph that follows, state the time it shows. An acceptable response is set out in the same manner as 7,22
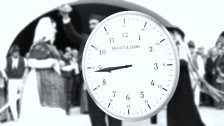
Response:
8,44
